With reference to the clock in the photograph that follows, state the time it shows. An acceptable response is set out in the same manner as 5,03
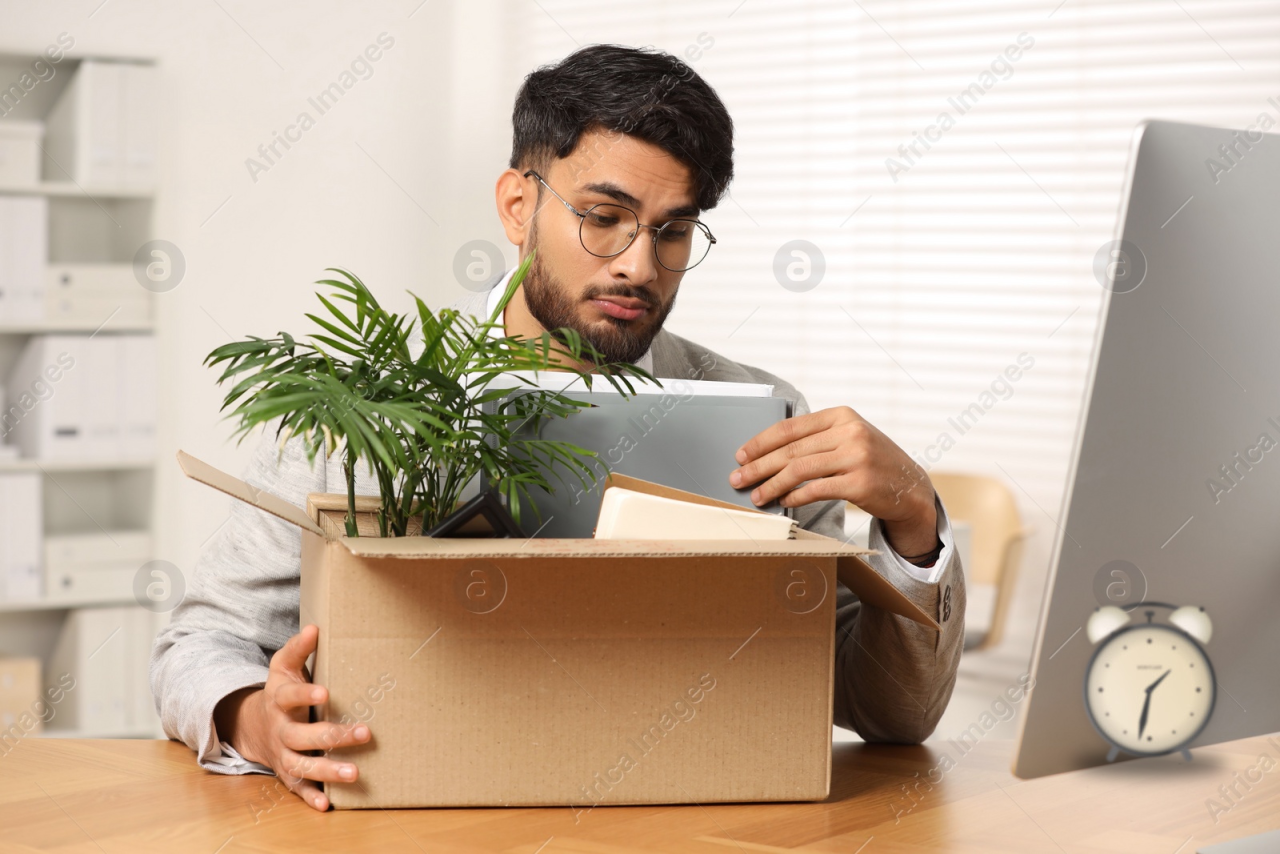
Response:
1,32
